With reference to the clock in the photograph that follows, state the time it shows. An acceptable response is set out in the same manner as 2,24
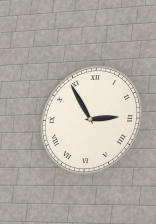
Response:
2,54
